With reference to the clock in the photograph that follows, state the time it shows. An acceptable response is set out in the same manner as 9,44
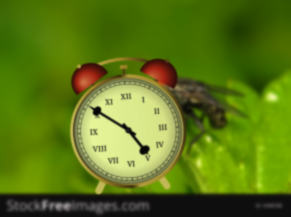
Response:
4,51
